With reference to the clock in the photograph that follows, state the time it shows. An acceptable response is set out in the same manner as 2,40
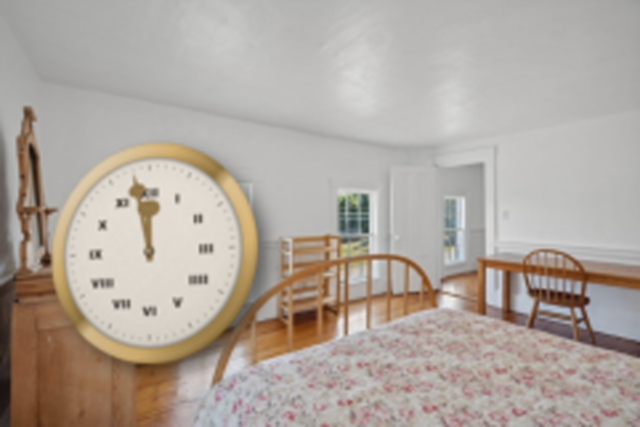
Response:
11,58
